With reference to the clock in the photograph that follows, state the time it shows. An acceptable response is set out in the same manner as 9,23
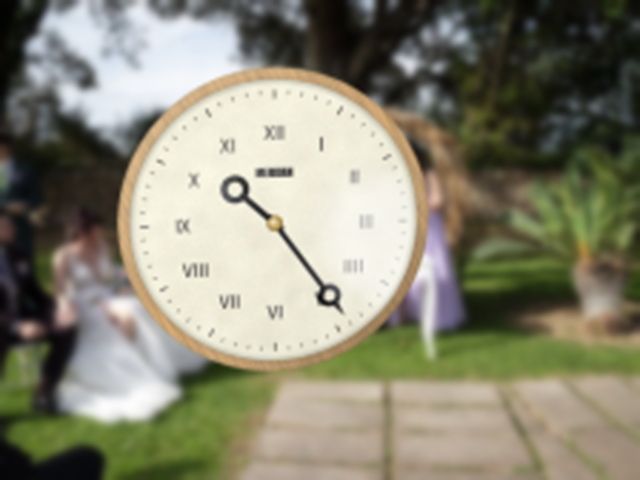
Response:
10,24
